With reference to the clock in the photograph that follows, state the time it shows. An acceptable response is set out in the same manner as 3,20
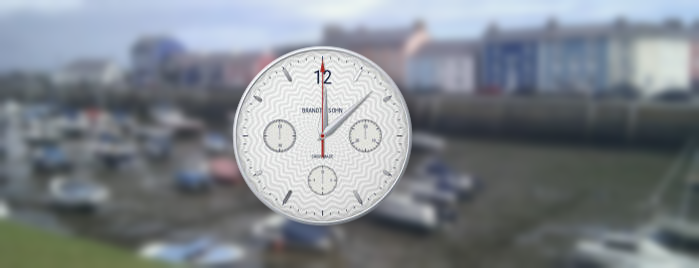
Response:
12,08
